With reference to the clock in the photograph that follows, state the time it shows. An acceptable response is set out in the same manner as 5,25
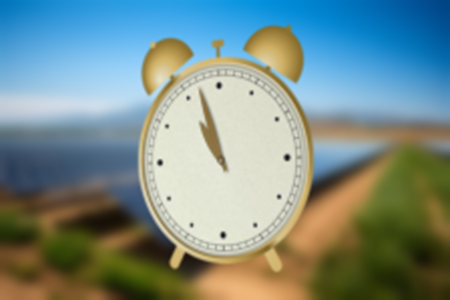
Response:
10,57
